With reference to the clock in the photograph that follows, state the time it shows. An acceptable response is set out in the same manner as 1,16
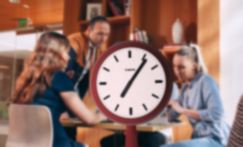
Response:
7,06
